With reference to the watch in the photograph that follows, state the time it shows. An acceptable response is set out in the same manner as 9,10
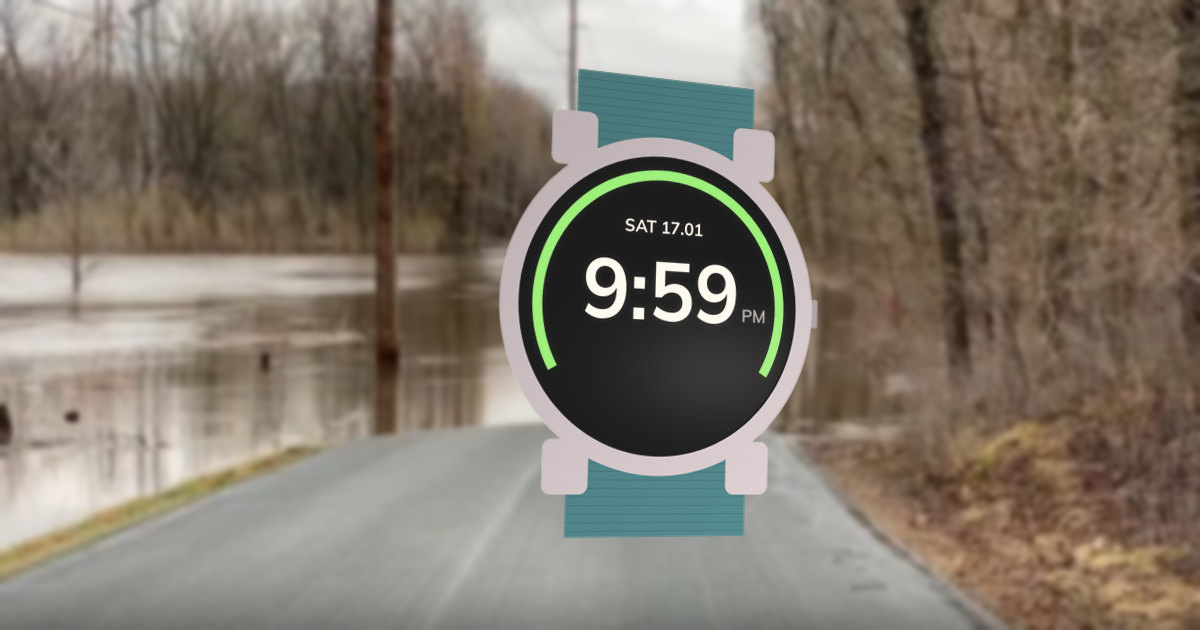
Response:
9,59
